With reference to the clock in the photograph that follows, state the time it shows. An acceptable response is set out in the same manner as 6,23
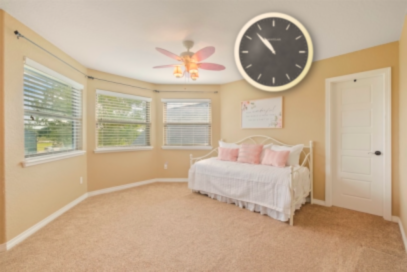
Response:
10,53
